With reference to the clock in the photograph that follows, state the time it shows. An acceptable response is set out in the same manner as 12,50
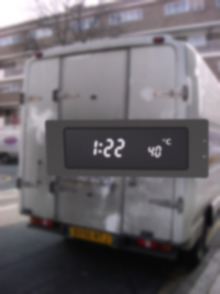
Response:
1,22
